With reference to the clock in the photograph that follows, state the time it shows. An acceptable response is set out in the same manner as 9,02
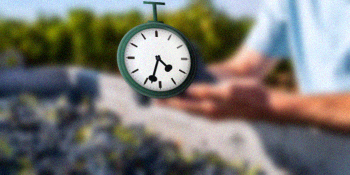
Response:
4,33
